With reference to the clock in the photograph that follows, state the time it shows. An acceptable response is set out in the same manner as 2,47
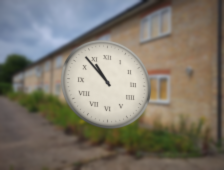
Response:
10,53
